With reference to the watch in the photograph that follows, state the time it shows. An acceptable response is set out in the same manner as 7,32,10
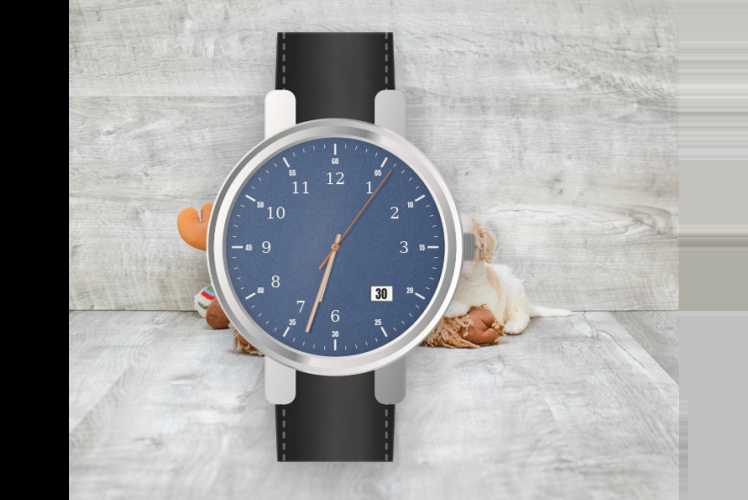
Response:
6,33,06
